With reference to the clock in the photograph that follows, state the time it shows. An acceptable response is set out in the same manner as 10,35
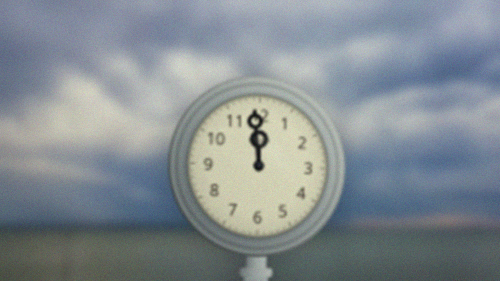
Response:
11,59
